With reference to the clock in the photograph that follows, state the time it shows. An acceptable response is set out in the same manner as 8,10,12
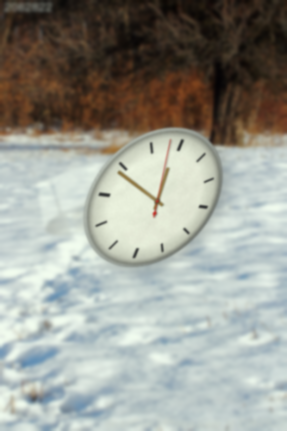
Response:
11,48,58
